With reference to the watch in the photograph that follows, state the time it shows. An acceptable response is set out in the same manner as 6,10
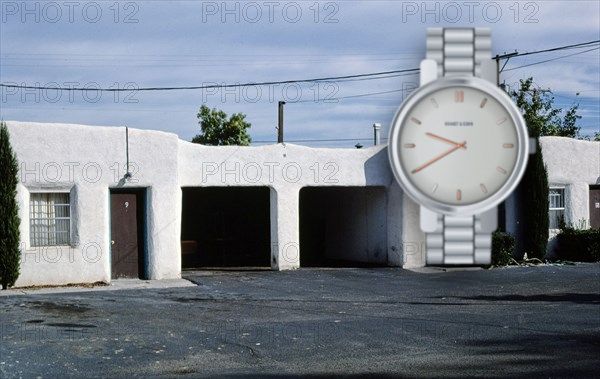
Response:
9,40
